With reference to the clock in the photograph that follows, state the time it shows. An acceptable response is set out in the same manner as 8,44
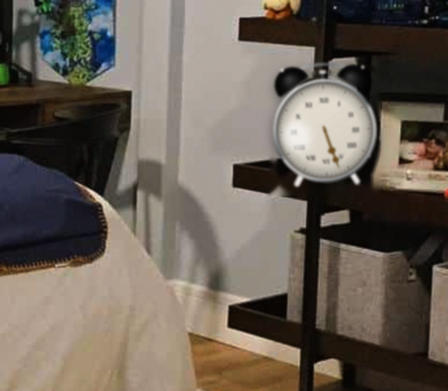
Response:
5,27
